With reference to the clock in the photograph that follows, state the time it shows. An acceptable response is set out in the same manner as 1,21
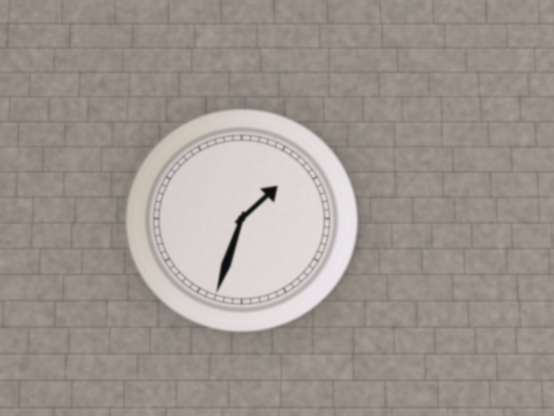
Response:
1,33
